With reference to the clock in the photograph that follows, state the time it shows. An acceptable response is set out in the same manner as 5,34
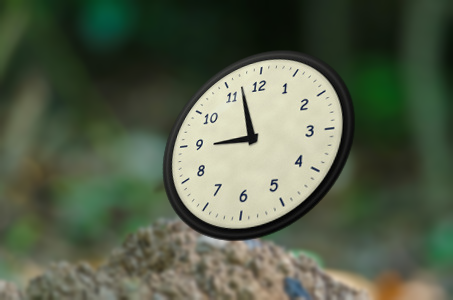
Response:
8,57
